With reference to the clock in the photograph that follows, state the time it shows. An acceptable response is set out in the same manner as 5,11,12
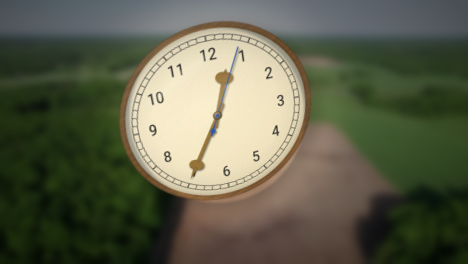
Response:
12,35,04
